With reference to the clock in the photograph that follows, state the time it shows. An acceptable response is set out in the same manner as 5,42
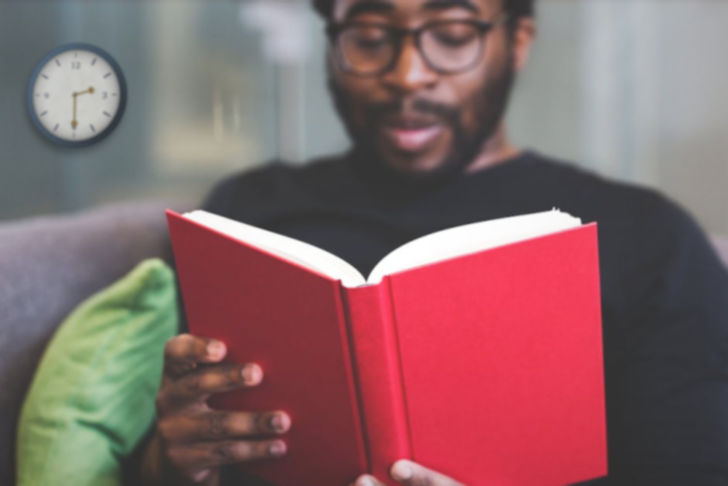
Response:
2,30
